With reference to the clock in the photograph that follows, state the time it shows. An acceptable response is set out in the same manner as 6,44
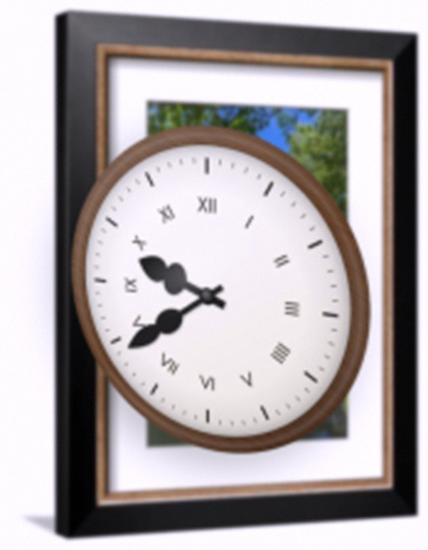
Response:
9,39
